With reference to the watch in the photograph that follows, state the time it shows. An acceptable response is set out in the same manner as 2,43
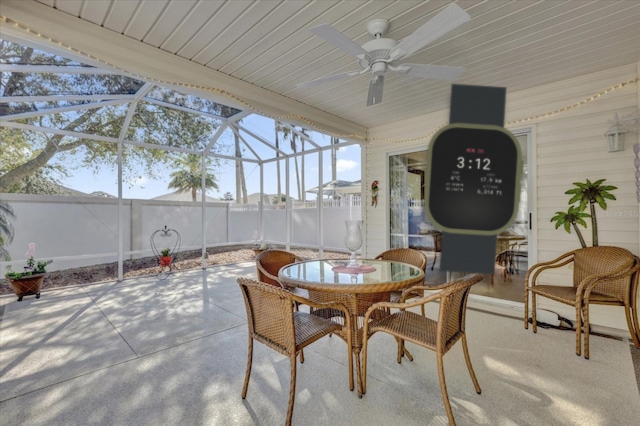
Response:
3,12
